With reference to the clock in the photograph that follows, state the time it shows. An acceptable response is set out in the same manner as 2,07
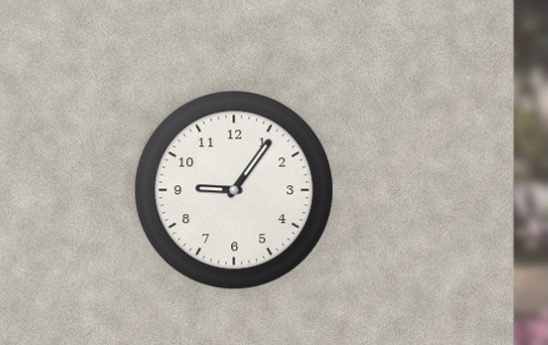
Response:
9,06
